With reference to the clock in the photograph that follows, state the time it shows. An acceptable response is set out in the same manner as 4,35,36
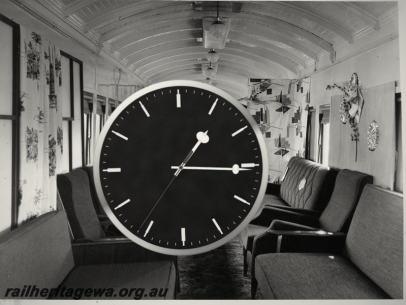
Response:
1,15,36
